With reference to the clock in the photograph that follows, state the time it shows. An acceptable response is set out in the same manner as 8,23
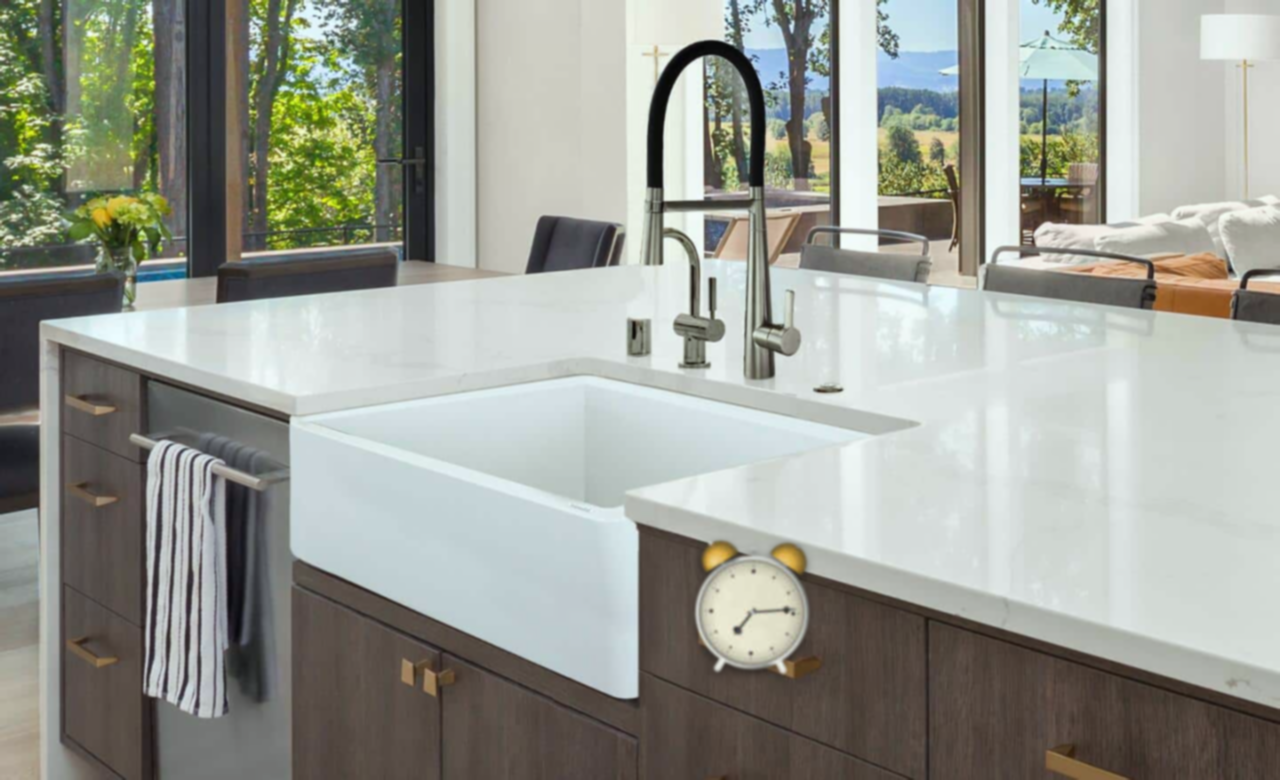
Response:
7,14
